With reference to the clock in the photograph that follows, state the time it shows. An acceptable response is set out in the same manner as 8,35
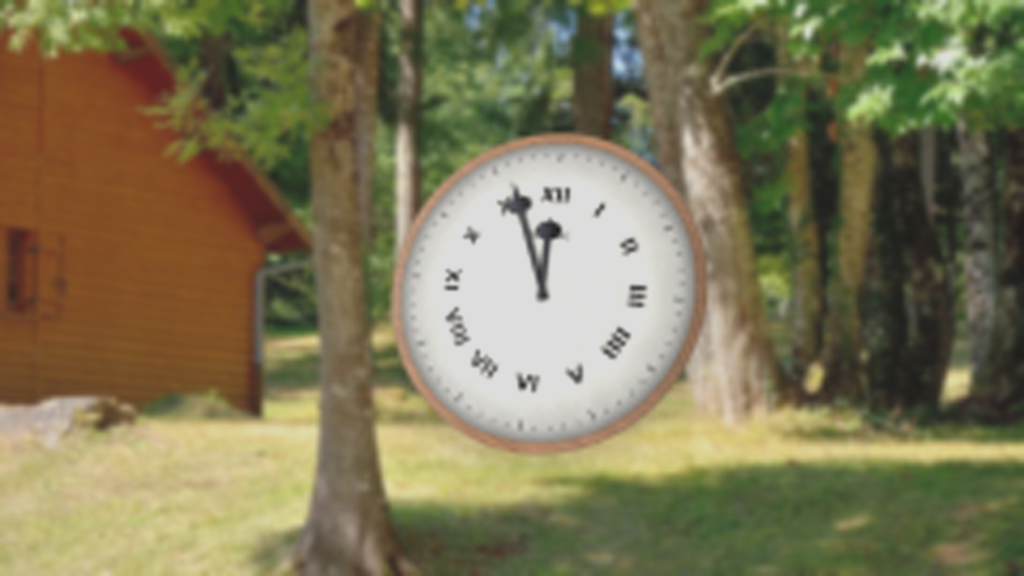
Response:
11,56
